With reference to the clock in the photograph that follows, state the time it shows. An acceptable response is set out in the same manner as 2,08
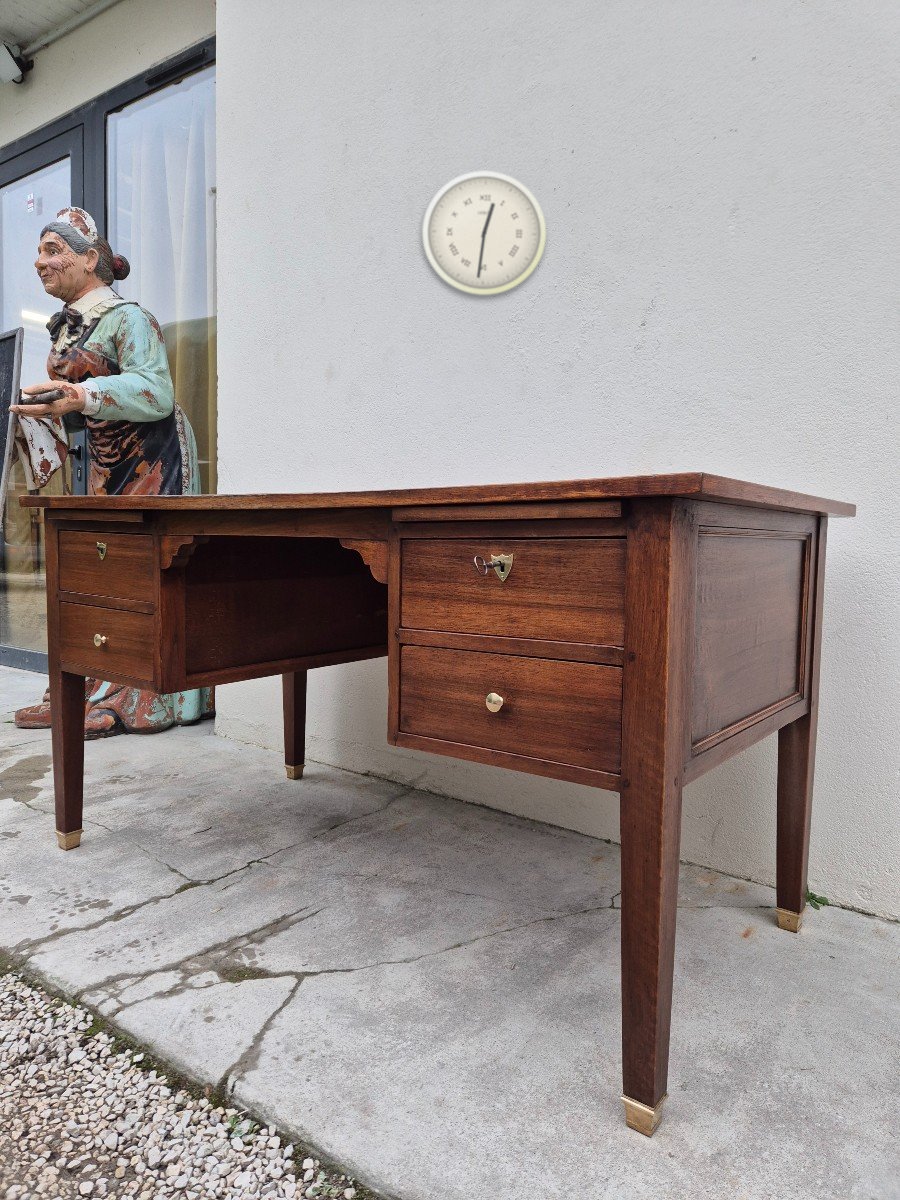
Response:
12,31
